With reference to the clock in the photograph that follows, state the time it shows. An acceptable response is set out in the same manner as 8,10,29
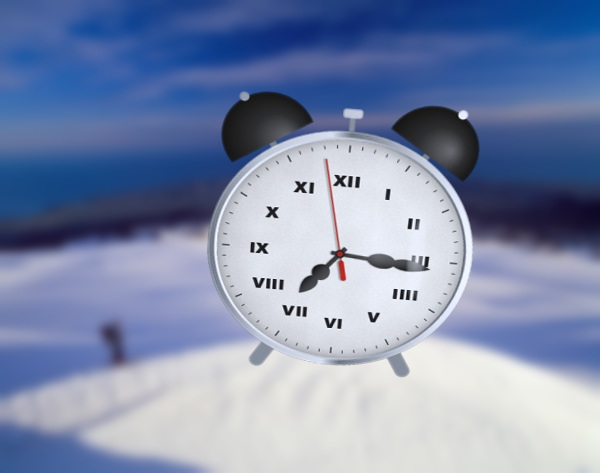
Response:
7,15,58
